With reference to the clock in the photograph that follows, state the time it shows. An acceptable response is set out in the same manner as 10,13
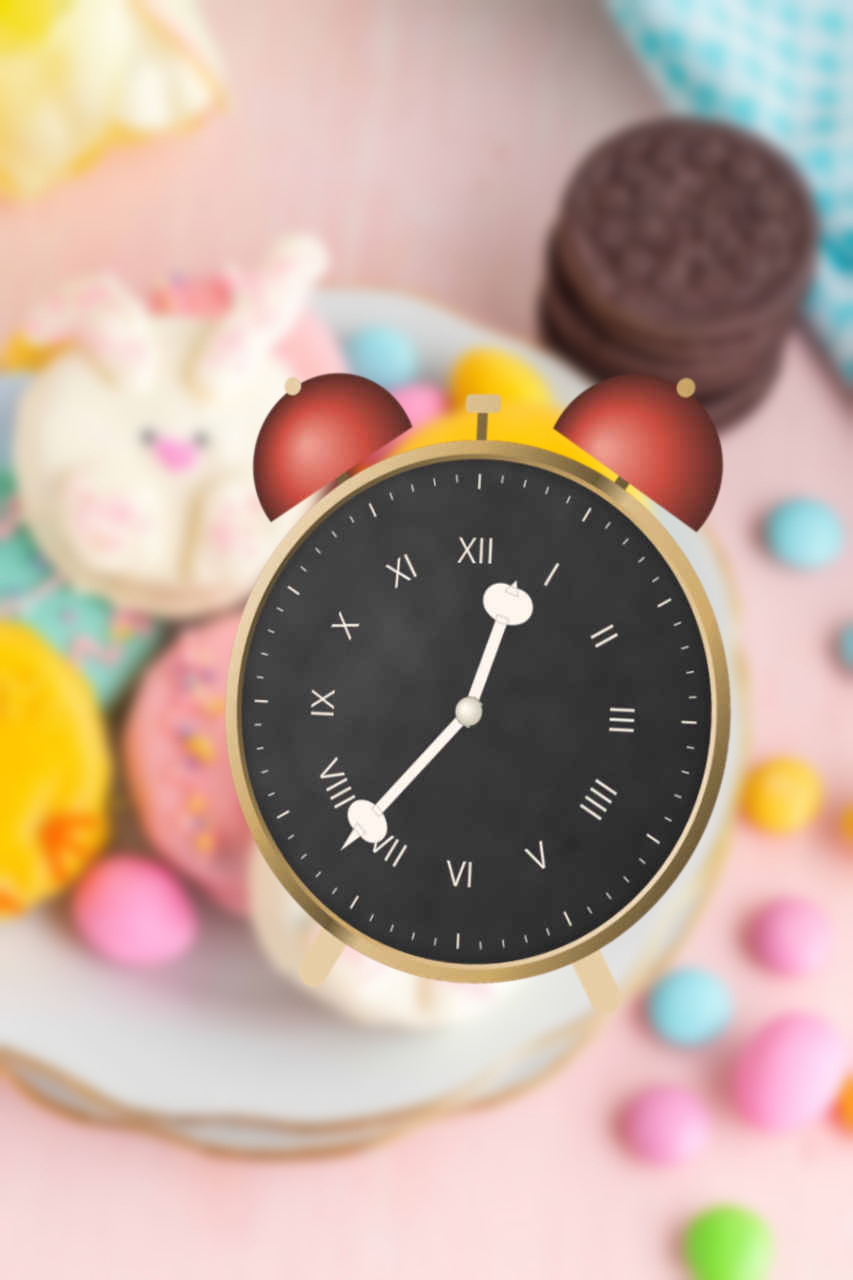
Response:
12,37
